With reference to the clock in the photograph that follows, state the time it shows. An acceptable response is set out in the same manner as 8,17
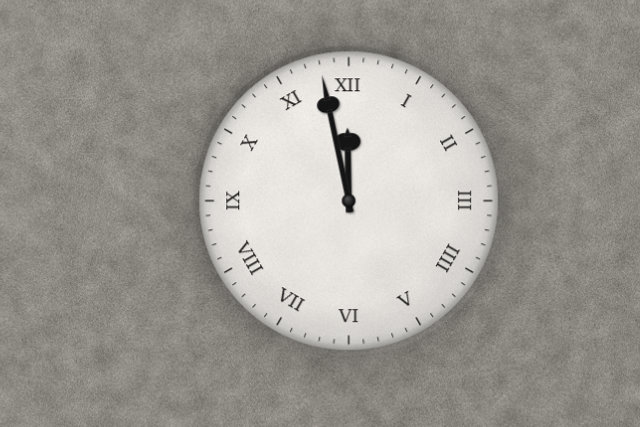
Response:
11,58
